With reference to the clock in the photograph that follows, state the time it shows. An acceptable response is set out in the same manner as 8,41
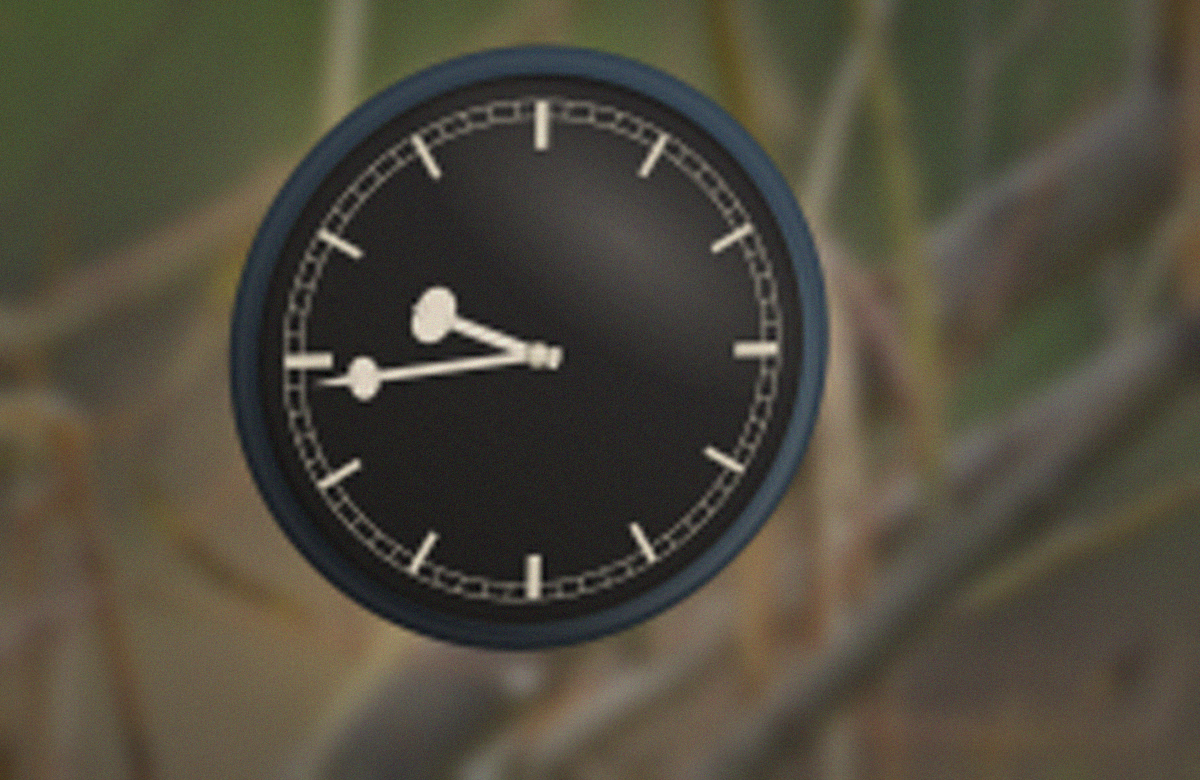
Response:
9,44
